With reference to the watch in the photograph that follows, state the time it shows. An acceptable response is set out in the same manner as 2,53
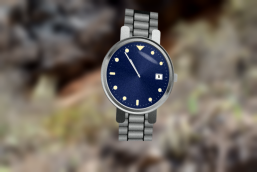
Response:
10,54
